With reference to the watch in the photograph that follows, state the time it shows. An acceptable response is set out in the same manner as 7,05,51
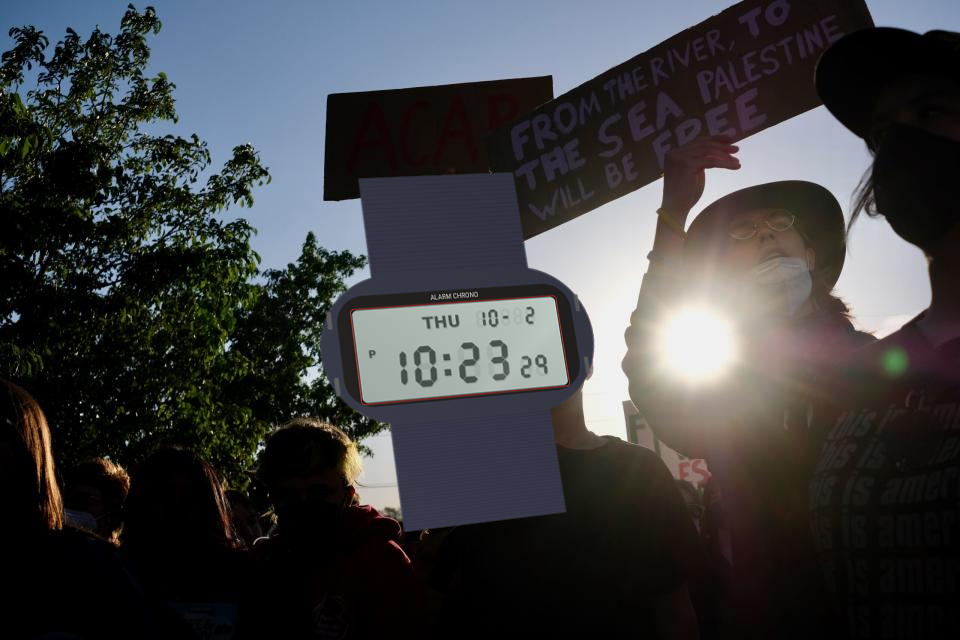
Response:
10,23,29
